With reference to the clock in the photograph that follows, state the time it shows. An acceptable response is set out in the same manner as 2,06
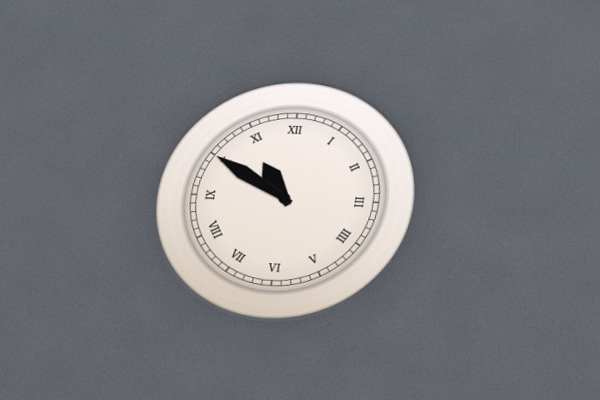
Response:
10,50
